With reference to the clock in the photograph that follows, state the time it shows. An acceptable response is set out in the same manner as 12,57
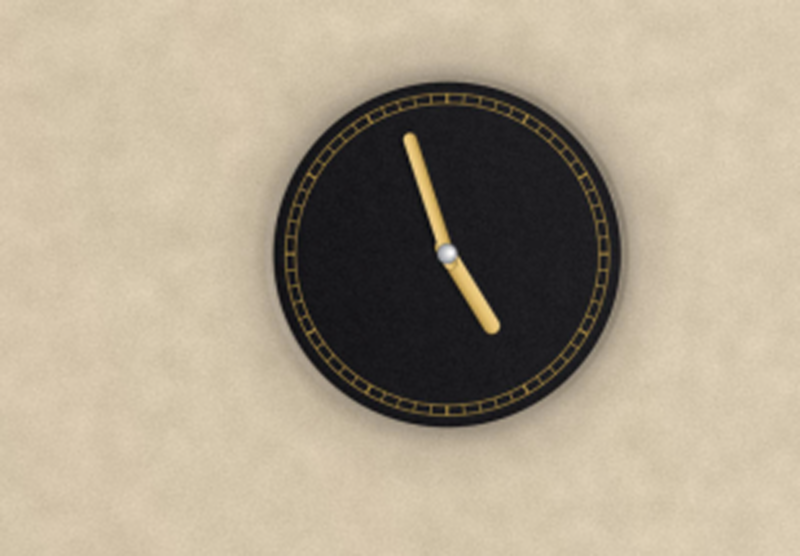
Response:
4,57
